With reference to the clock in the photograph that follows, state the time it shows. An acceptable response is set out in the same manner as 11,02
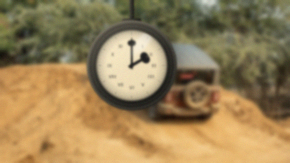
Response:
2,00
